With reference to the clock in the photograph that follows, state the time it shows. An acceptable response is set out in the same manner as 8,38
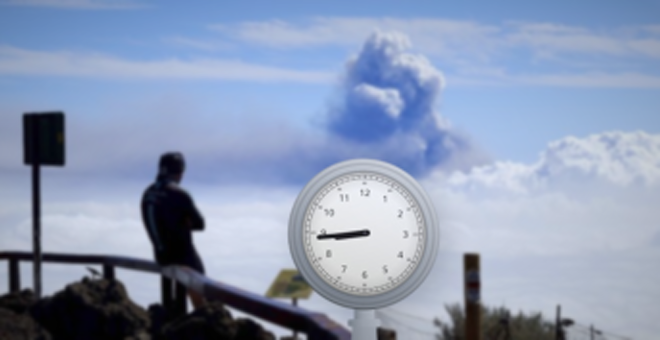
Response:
8,44
